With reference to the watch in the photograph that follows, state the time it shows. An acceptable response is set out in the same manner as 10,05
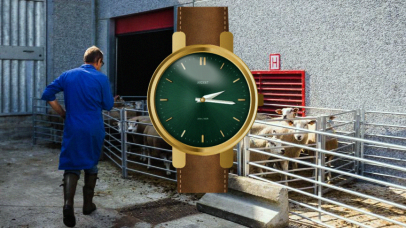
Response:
2,16
